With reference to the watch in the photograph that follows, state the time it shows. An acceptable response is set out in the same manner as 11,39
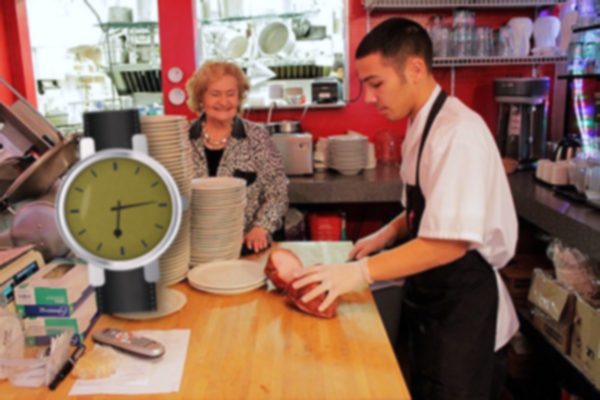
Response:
6,14
